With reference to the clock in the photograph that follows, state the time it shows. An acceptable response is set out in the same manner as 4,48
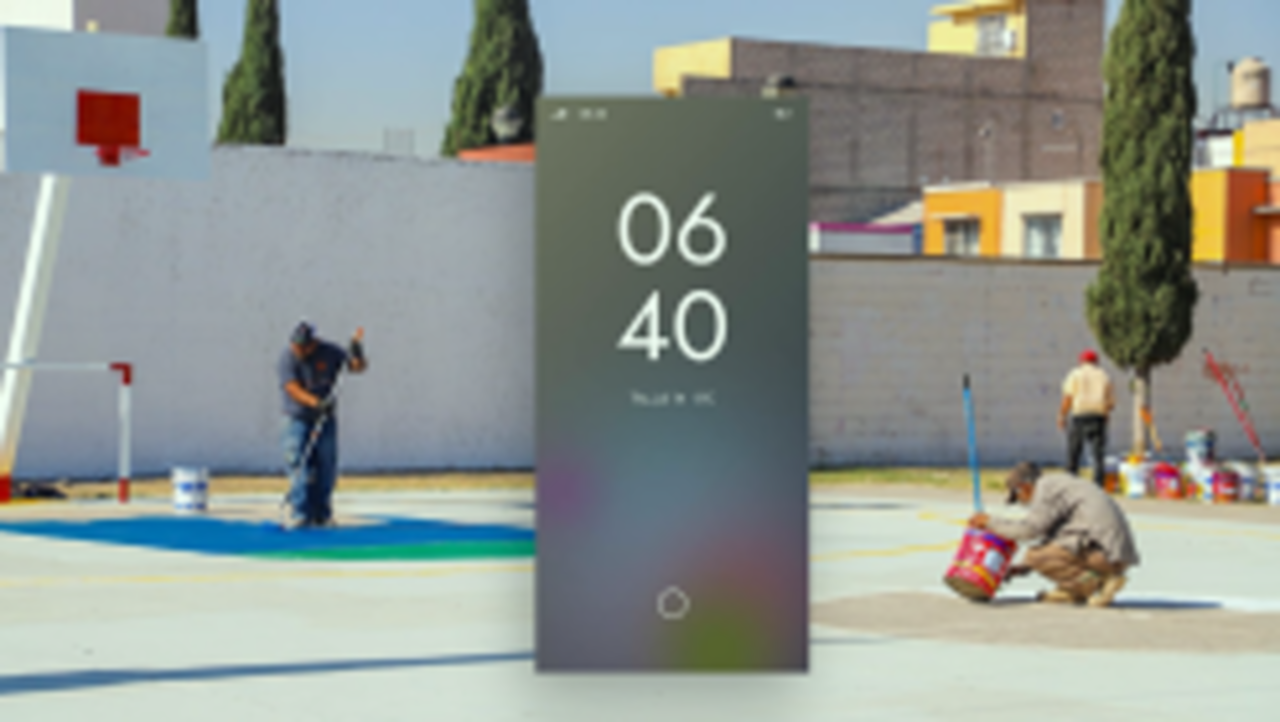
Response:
6,40
